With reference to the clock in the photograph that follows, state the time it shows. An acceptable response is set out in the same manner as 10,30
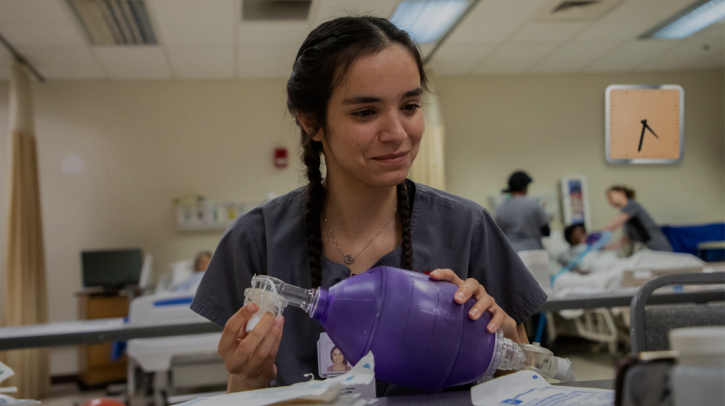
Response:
4,32
